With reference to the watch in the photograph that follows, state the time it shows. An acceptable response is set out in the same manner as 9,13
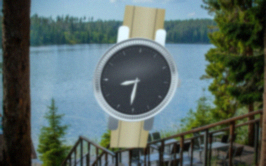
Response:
8,31
